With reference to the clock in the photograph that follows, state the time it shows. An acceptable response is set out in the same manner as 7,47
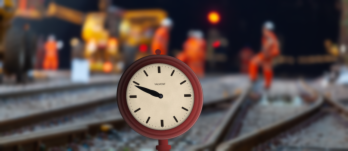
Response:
9,49
